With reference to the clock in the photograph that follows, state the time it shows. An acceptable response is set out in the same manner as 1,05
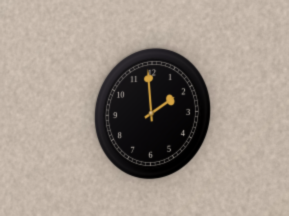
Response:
1,59
